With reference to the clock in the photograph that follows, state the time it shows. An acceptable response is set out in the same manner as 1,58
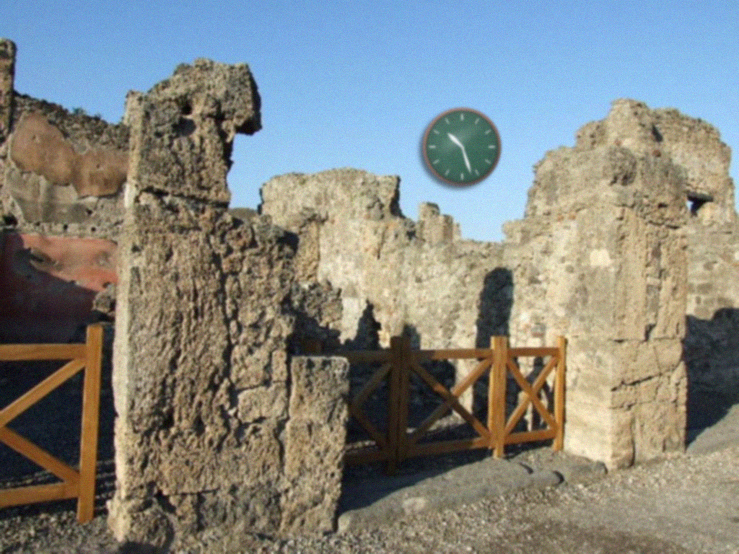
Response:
10,27
